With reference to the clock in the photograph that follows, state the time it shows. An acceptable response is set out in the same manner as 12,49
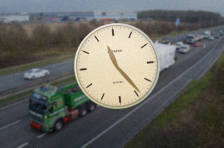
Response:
11,24
